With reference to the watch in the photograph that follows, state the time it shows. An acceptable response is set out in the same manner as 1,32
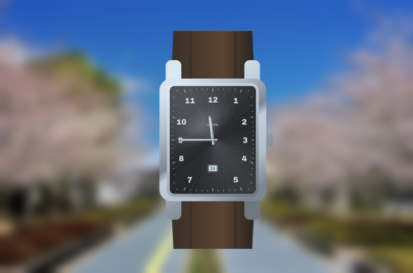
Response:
11,45
